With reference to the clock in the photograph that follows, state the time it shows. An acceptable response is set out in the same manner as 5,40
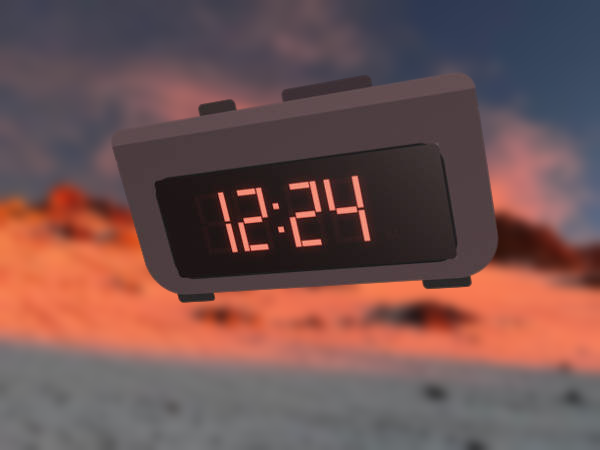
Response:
12,24
